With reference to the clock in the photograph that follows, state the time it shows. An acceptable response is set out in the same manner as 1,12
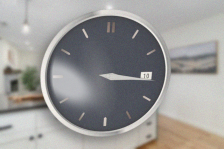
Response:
3,16
